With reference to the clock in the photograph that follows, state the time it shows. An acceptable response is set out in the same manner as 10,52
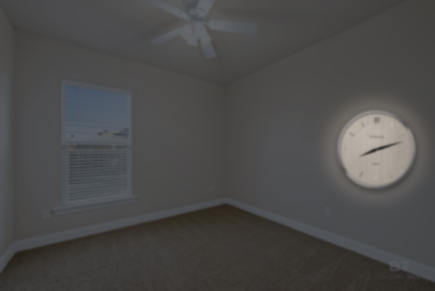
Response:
8,12
